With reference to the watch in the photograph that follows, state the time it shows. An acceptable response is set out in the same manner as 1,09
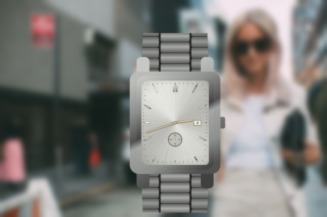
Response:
2,42
